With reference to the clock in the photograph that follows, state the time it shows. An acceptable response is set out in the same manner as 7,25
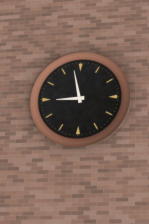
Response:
8,58
